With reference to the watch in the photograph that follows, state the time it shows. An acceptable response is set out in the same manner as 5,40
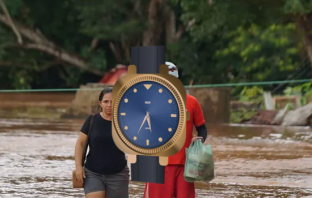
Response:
5,35
